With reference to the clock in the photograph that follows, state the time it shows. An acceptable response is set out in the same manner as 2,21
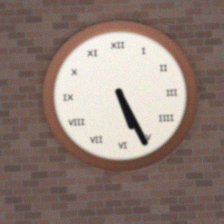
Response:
5,26
